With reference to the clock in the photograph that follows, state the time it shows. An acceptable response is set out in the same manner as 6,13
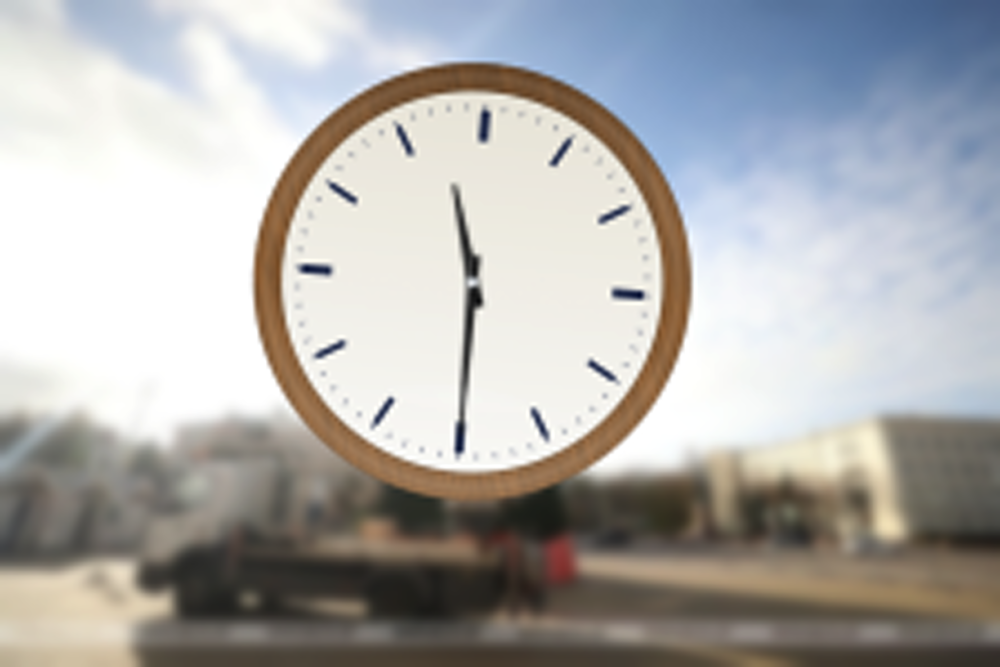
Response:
11,30
